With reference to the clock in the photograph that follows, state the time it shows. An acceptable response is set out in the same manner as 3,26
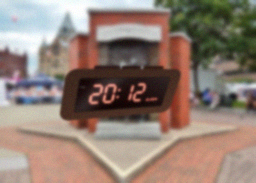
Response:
20,12
